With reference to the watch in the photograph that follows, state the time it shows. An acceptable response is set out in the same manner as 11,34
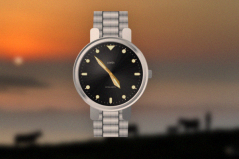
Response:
4,53
